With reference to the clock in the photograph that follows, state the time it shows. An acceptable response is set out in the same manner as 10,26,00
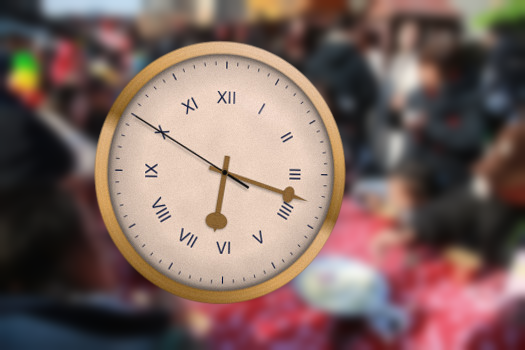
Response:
6,17,50
